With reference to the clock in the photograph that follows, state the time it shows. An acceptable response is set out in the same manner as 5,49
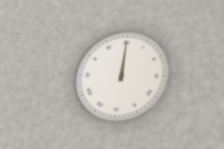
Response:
12,00
